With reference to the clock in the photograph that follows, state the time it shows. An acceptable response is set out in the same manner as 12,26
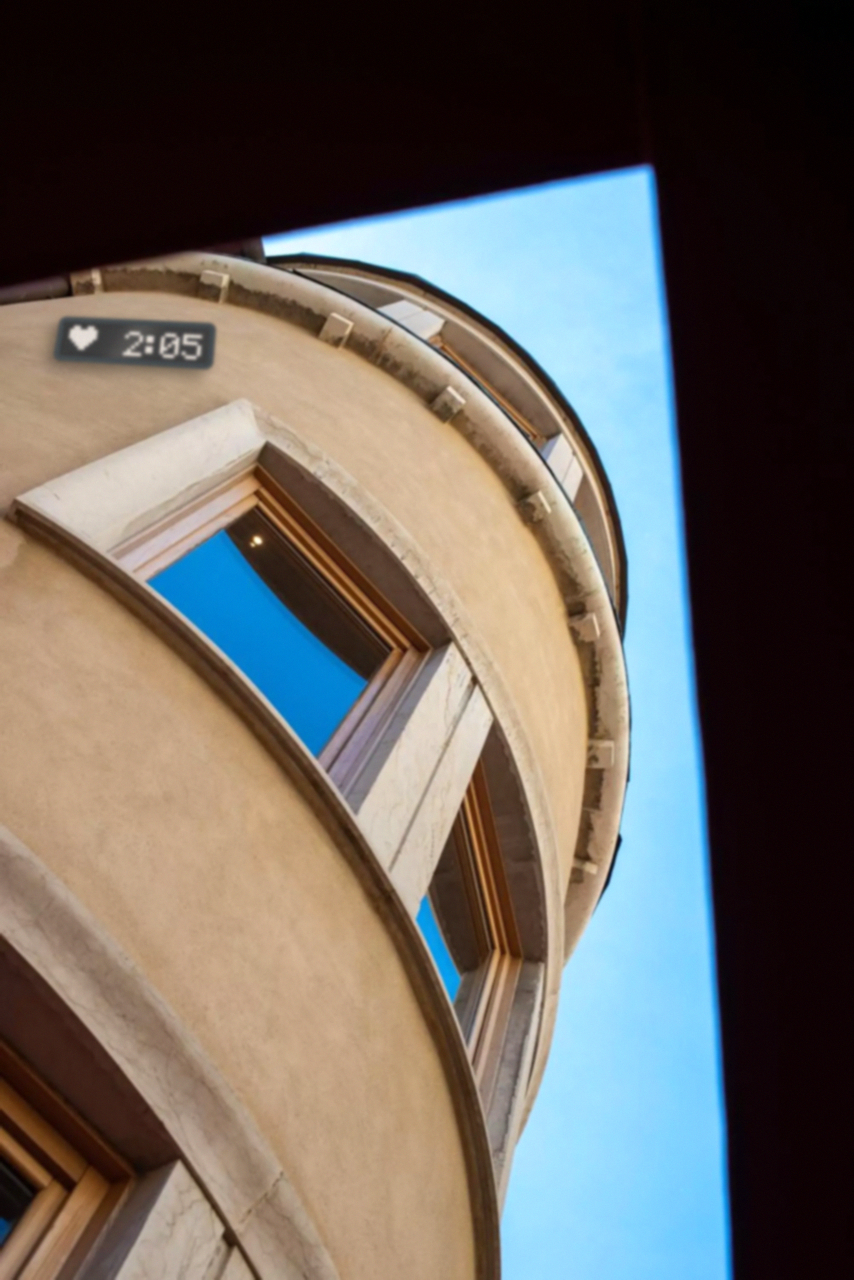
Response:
2,05
